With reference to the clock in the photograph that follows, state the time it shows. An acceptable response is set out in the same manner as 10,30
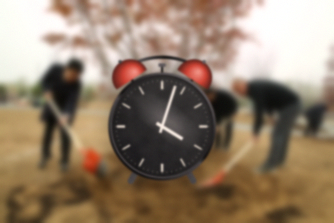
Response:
4,03
